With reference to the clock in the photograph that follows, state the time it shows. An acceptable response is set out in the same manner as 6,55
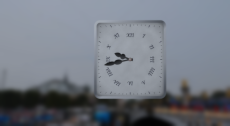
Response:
9,43
